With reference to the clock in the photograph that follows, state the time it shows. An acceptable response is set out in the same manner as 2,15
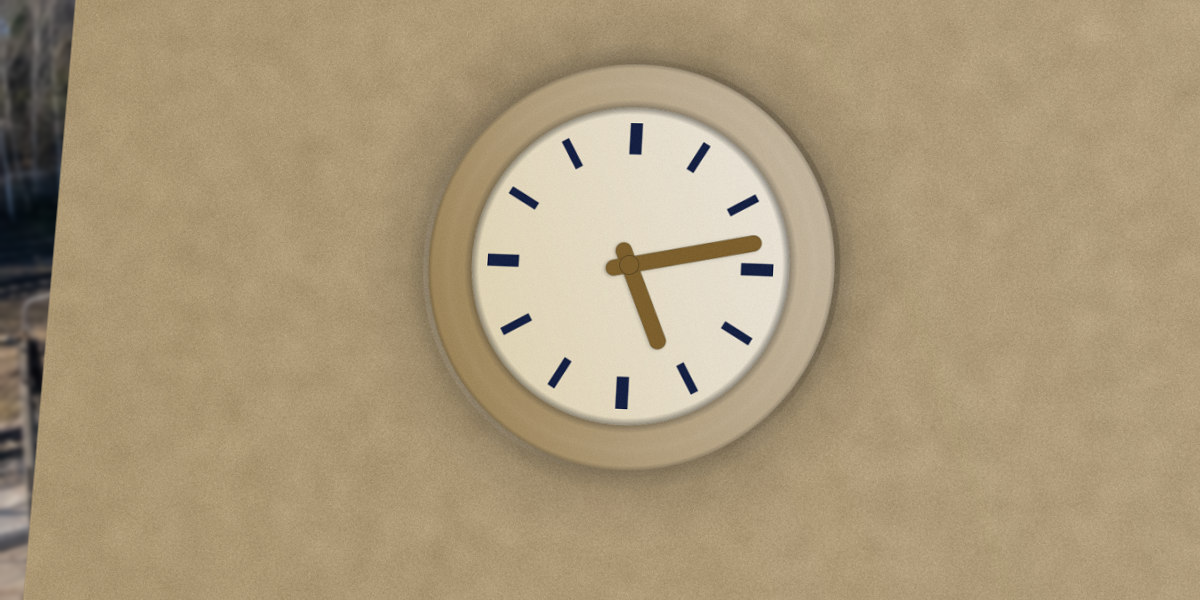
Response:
5,13
